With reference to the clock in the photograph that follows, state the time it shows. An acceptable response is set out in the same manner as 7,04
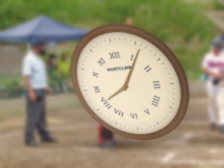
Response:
8,06
